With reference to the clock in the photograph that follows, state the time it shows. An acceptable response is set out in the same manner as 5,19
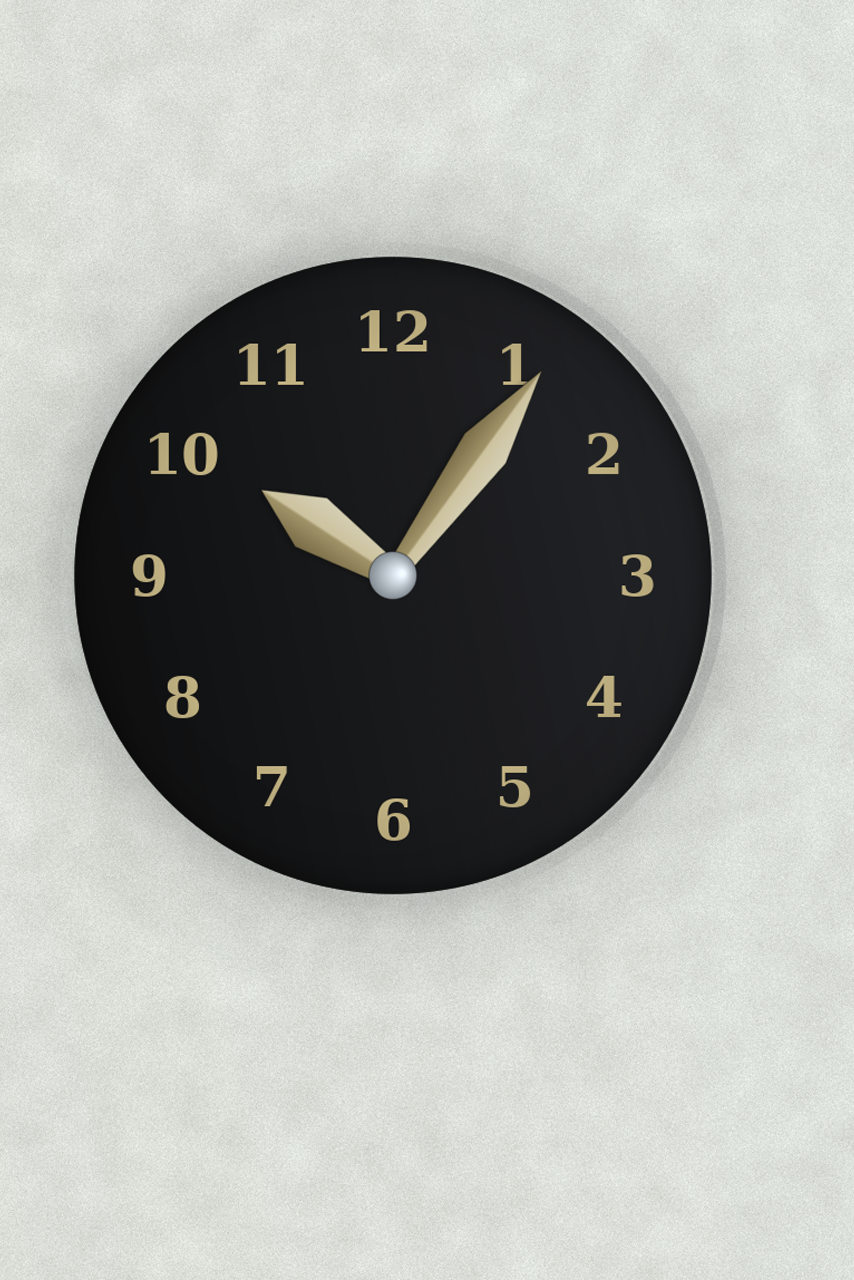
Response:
10,06
